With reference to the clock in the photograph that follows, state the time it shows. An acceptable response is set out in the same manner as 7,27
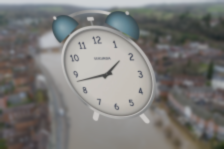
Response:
1,43
